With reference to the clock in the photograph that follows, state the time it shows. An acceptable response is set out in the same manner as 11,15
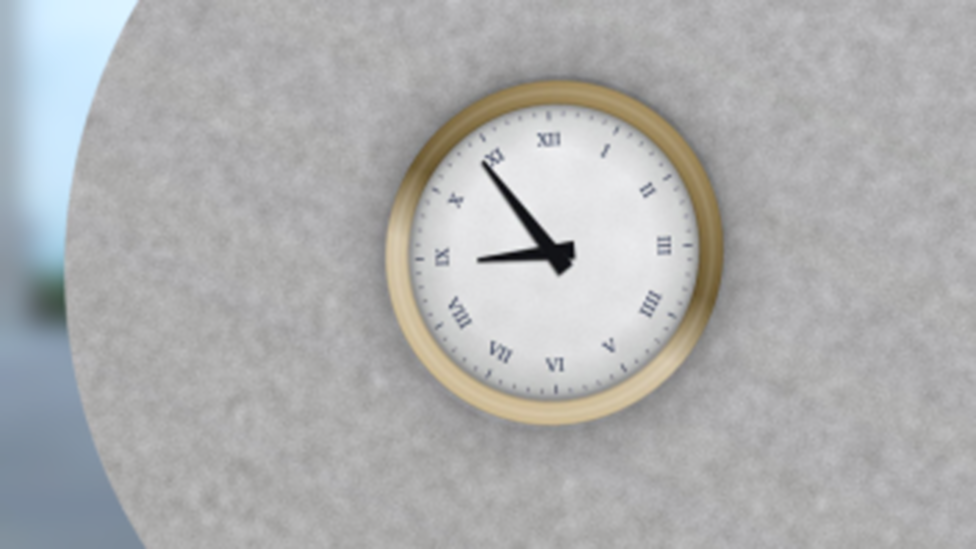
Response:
8,54
